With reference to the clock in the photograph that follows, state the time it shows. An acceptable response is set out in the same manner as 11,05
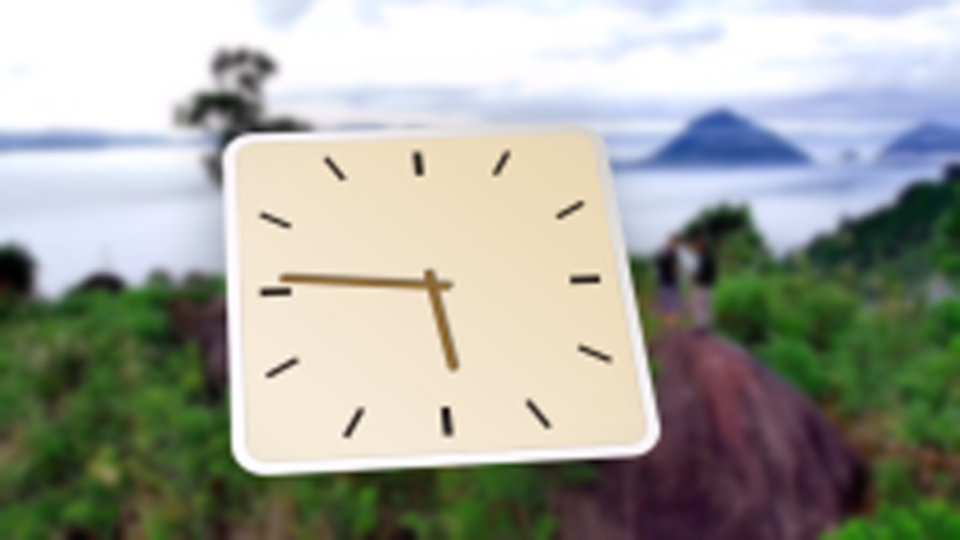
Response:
5,46
